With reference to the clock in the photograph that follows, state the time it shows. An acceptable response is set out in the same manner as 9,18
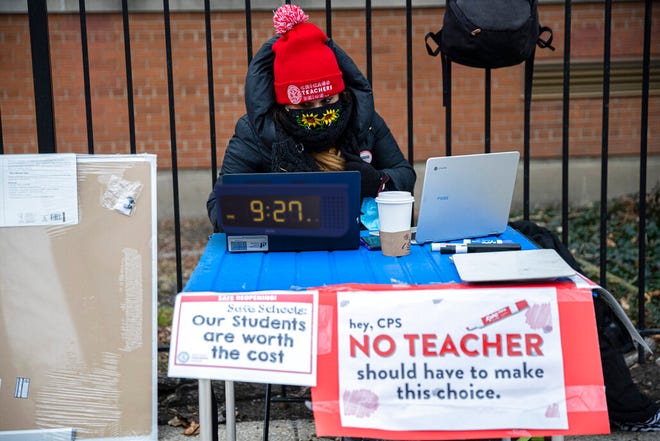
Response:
9,27
